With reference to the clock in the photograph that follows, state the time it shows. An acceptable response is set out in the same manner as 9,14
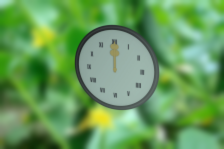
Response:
12,00
